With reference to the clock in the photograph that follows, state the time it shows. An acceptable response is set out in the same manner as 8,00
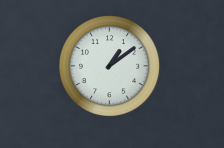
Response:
1,09
